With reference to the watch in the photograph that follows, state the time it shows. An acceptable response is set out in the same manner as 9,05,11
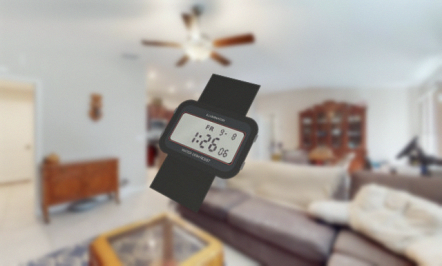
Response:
1,26,06
